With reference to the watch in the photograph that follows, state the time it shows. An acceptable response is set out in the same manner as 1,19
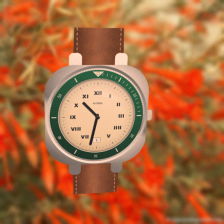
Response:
10,32
